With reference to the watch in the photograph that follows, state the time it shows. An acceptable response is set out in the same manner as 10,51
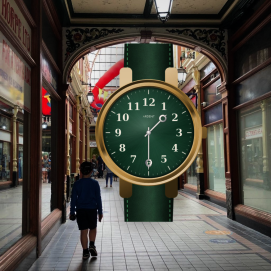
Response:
1,30
